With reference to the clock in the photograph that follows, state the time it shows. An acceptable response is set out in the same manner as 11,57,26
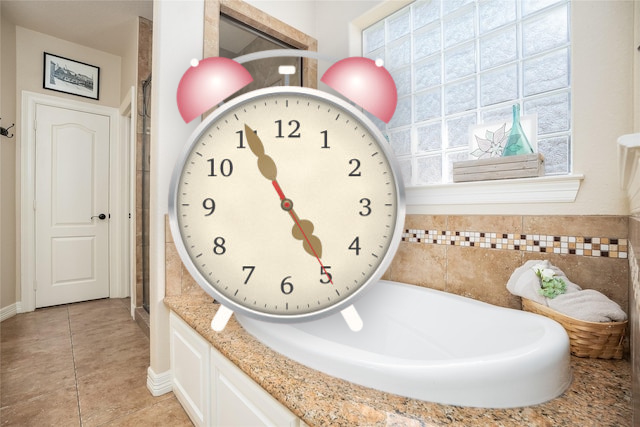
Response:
4,55,25
